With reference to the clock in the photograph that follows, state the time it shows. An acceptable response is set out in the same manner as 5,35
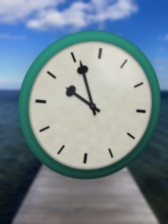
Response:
9,56
